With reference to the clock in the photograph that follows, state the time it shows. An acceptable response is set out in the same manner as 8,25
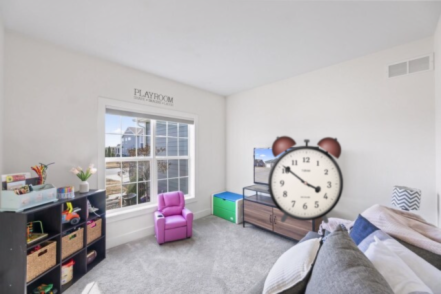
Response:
3,51
